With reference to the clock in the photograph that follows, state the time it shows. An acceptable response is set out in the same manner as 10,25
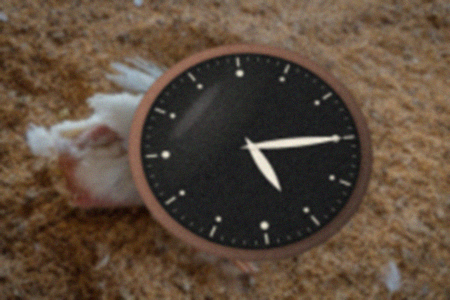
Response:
5,15
